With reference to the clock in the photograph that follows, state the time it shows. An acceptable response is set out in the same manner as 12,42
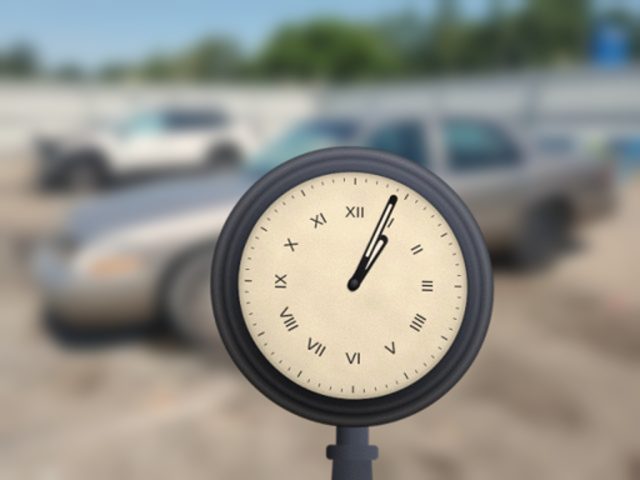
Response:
1,04
